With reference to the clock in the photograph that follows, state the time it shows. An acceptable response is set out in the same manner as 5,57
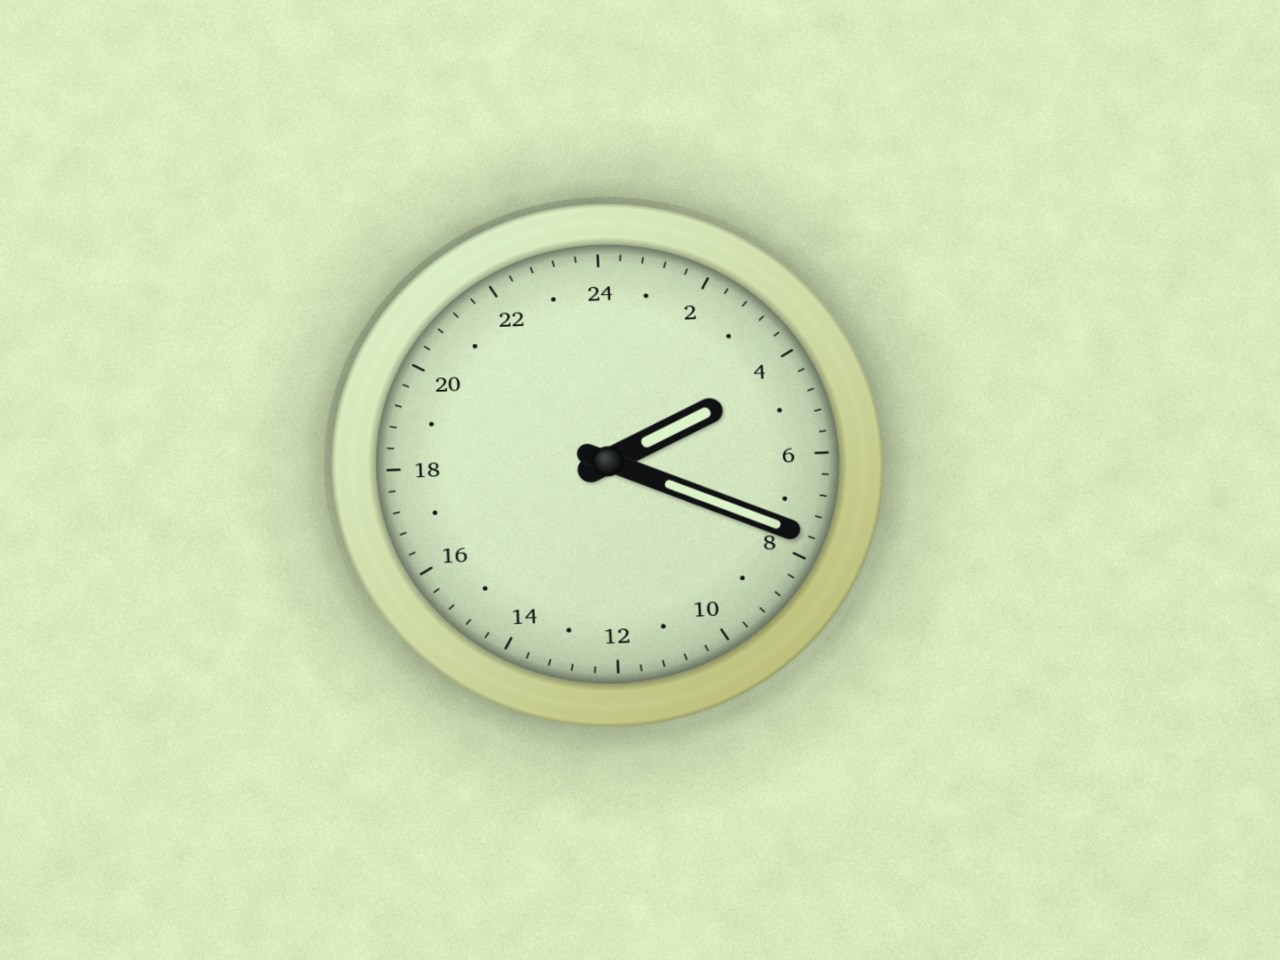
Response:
4,19
